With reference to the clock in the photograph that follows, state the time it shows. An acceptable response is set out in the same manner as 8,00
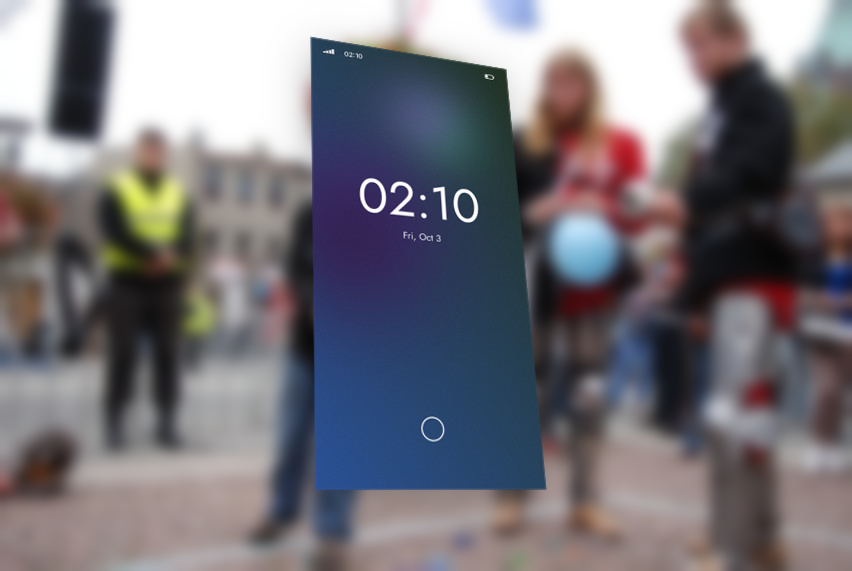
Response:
2,10
